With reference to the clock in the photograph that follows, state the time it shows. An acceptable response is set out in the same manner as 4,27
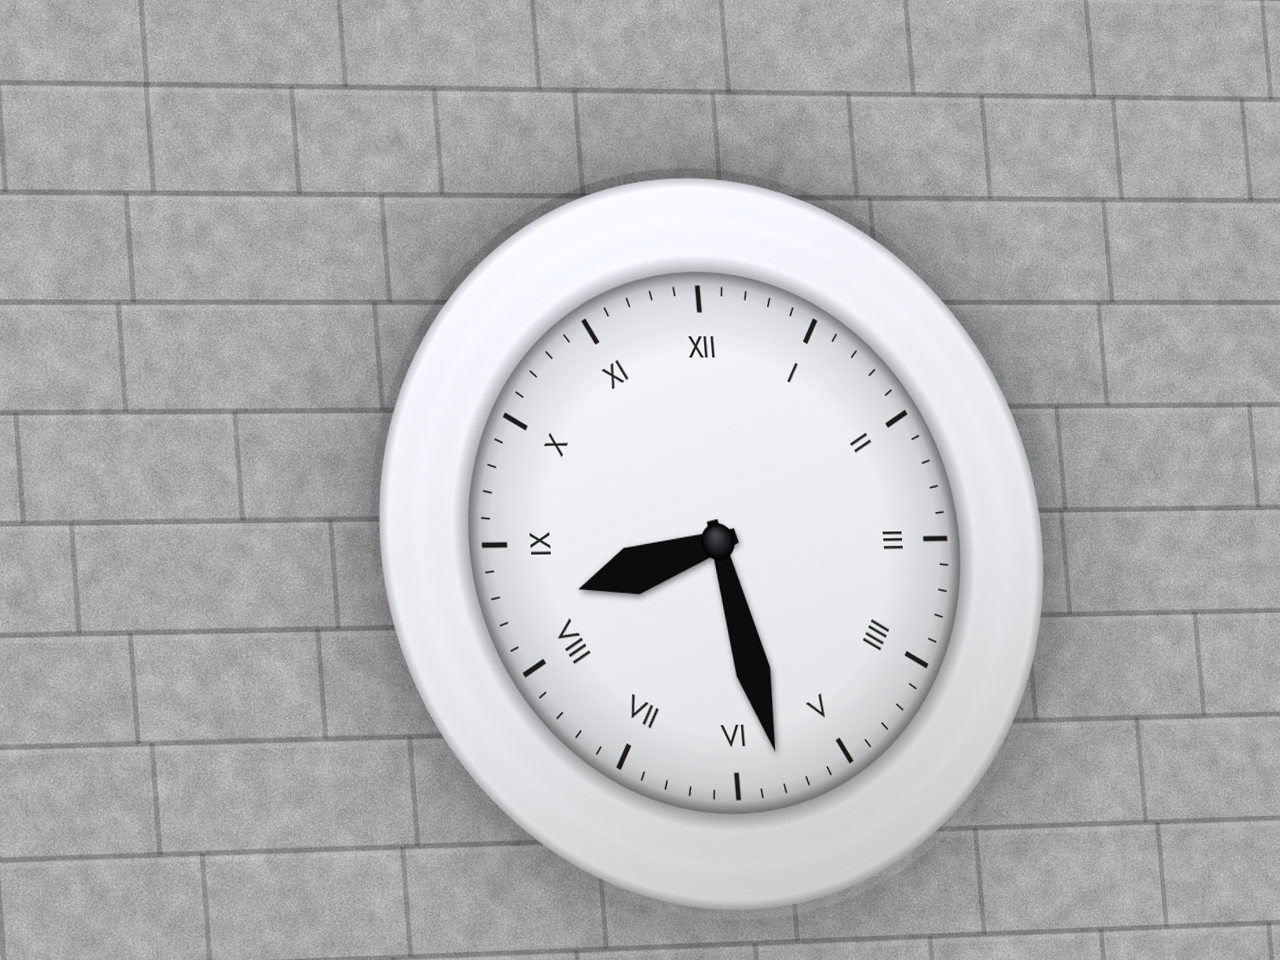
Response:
8,28
